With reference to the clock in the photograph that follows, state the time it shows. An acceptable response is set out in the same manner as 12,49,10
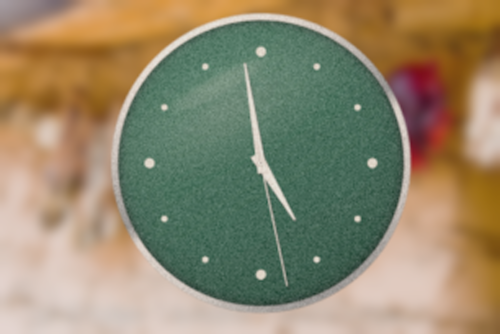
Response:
4,58,28
